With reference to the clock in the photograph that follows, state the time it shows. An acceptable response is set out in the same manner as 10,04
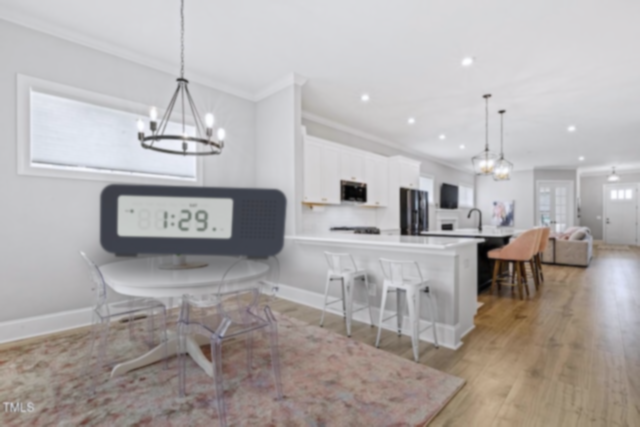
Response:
1,29
